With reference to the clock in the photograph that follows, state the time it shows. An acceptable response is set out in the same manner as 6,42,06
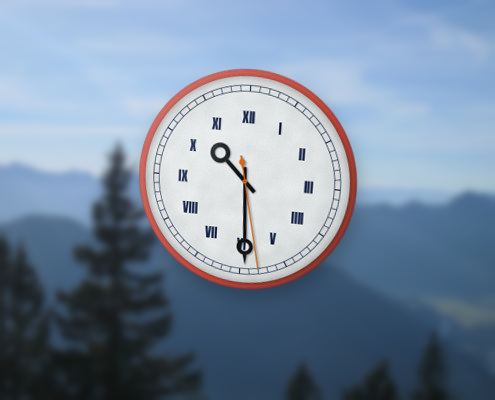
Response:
10,29,28
